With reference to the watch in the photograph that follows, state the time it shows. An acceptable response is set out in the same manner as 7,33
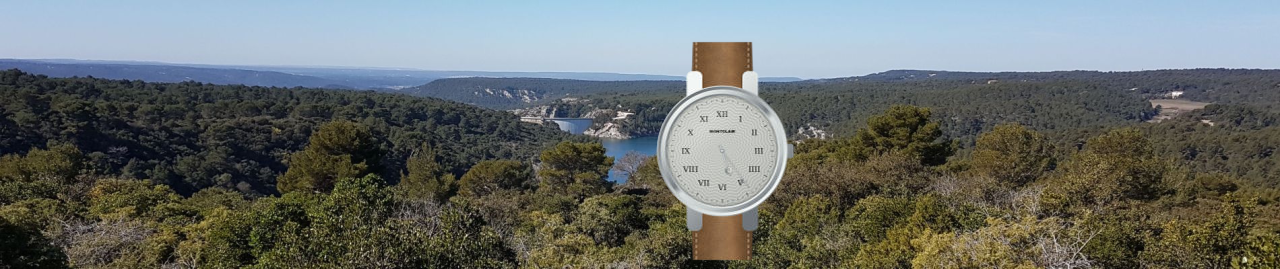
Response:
5,24
